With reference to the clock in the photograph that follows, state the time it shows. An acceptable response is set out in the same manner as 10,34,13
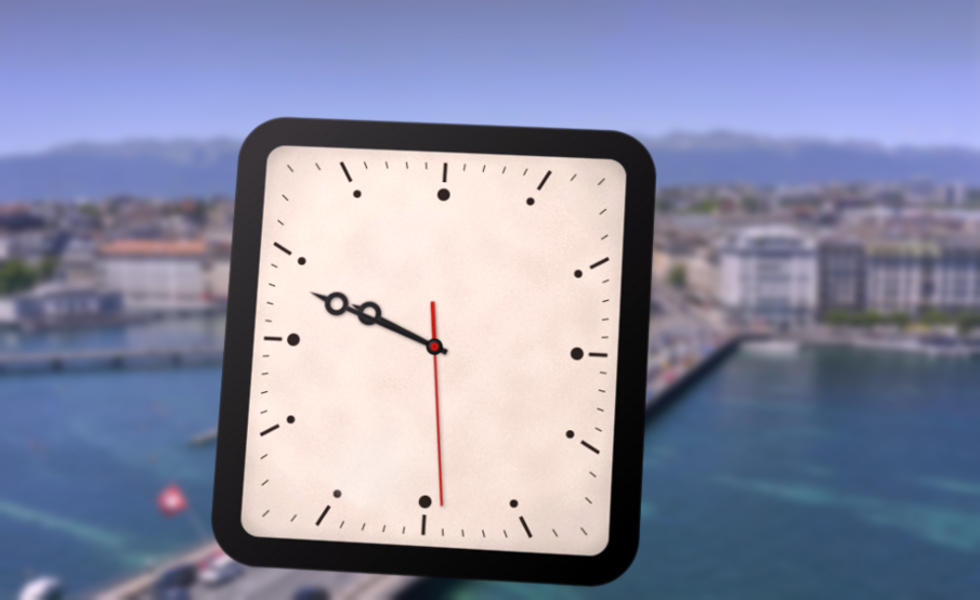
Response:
9,48,29
